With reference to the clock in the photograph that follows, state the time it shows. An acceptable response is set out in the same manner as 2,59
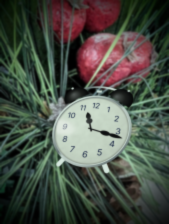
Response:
11,17
